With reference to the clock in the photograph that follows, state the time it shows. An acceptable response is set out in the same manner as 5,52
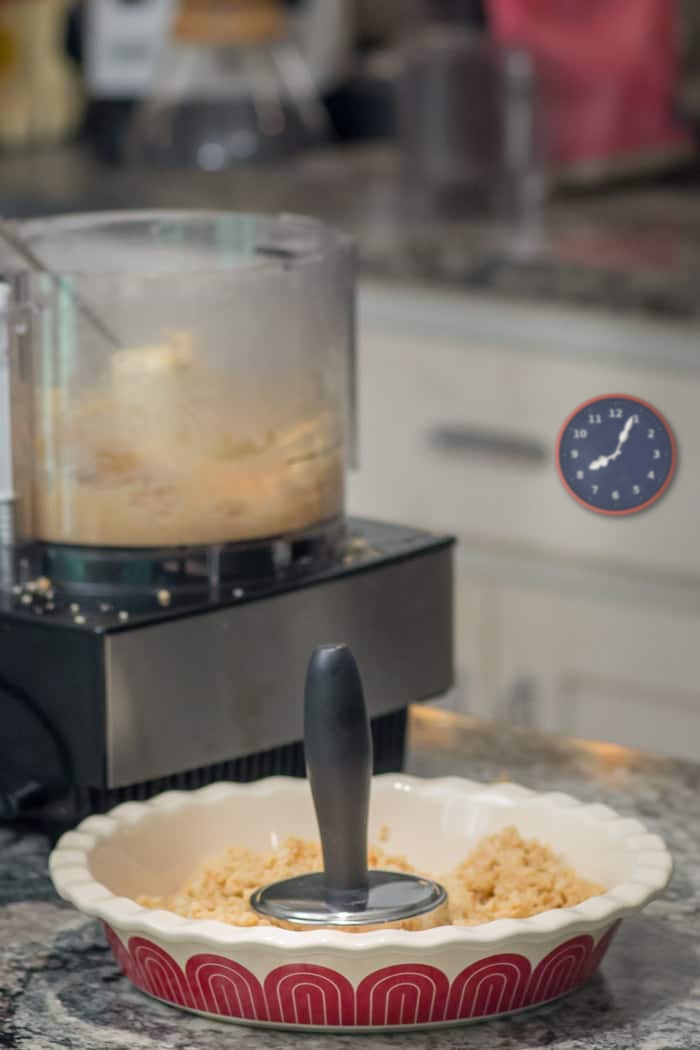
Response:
8,04
